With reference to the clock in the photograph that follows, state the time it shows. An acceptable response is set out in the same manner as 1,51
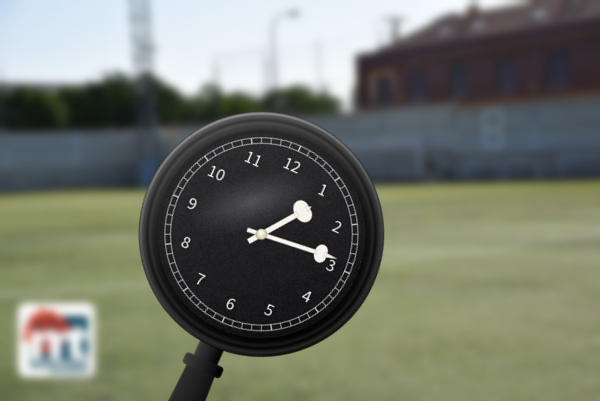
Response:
1,14
